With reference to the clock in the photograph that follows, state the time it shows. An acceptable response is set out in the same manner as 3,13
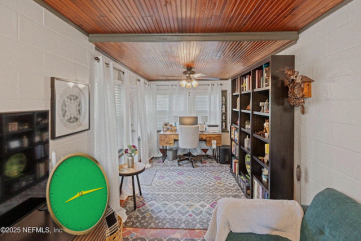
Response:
8,13
